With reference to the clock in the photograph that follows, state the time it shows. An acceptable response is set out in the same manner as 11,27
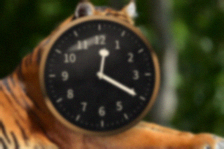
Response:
12,20
